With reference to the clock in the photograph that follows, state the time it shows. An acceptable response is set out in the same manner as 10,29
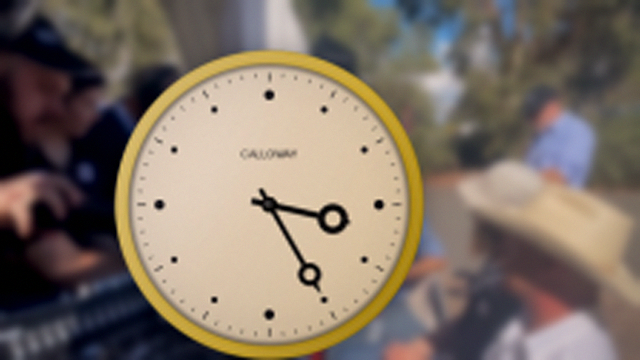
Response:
3,25
